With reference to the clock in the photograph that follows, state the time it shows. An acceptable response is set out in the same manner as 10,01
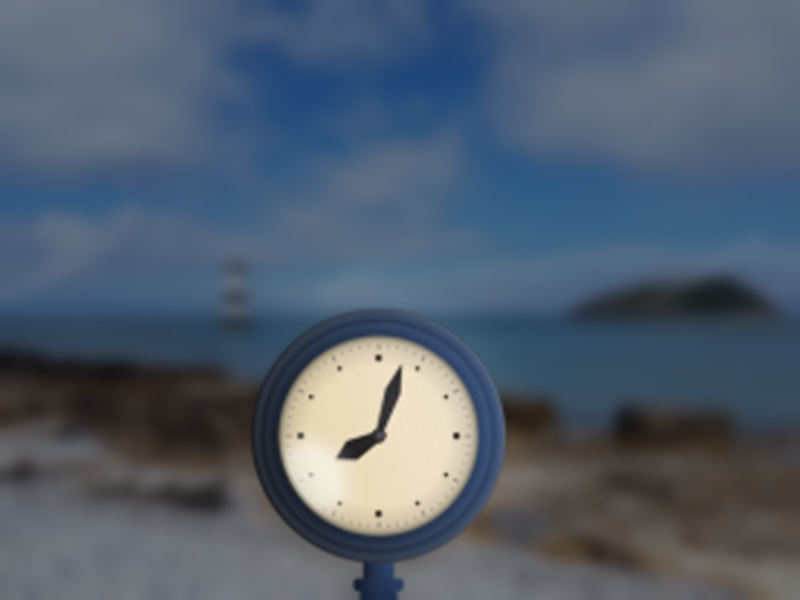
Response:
8,03
